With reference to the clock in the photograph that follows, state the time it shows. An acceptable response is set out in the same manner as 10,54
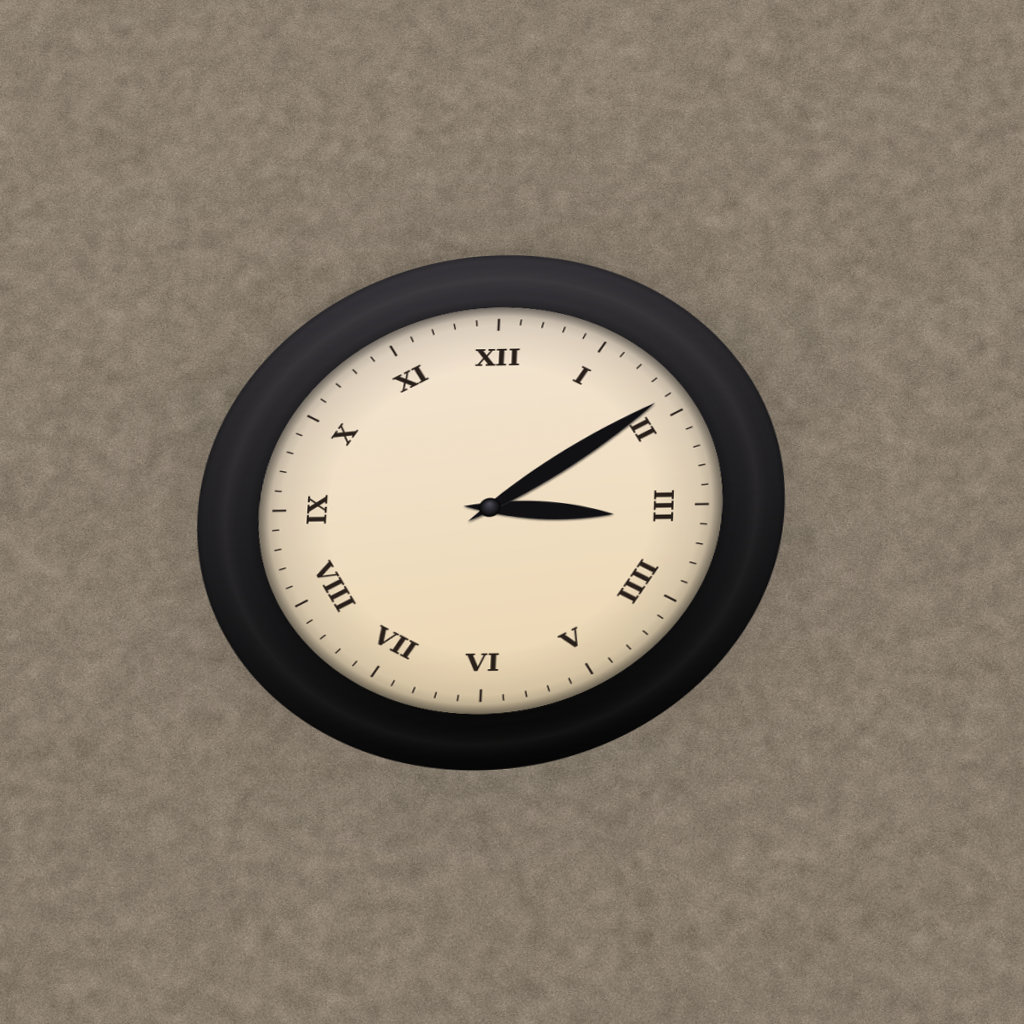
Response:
3,09
